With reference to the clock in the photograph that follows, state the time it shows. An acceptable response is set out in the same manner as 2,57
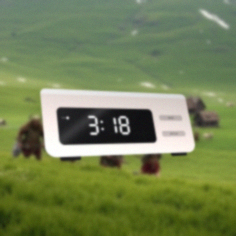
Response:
3,18
